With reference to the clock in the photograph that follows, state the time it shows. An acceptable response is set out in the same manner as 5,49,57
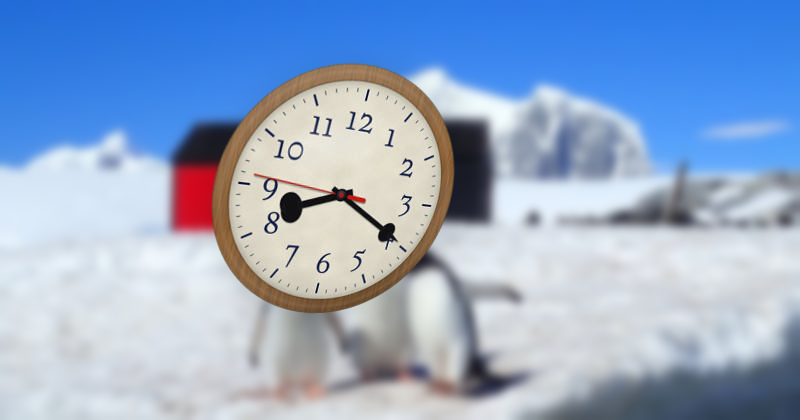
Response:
8,19,46
